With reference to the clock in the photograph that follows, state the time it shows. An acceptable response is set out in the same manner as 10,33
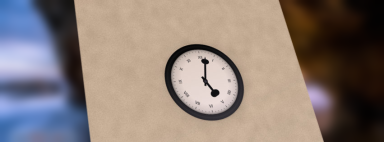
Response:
5,02
